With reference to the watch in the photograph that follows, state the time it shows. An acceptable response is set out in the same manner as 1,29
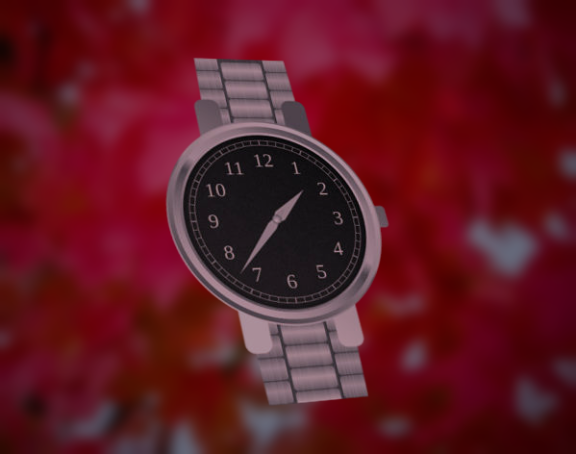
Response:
1,37
